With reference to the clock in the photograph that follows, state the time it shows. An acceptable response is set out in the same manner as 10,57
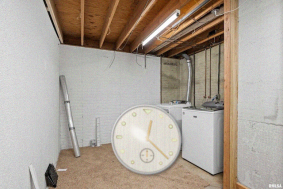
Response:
12,22
